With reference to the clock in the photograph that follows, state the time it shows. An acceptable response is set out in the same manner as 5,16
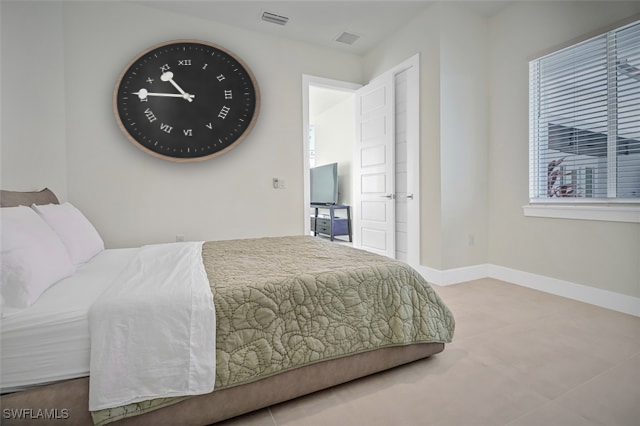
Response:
10,46
